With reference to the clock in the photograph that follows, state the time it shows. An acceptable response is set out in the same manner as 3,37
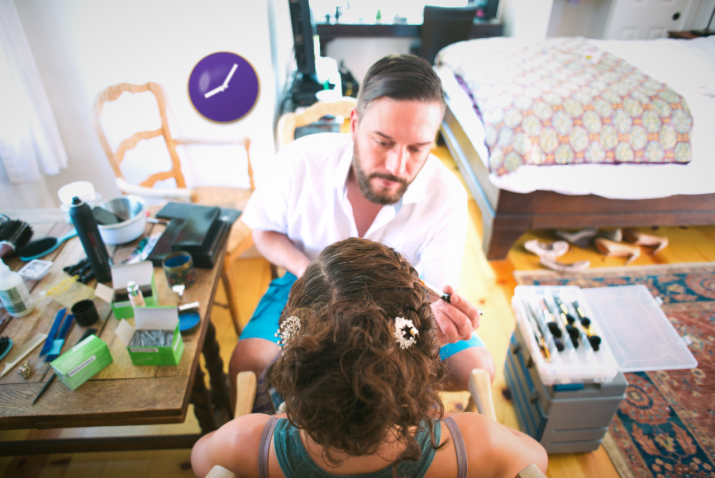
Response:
8,05
